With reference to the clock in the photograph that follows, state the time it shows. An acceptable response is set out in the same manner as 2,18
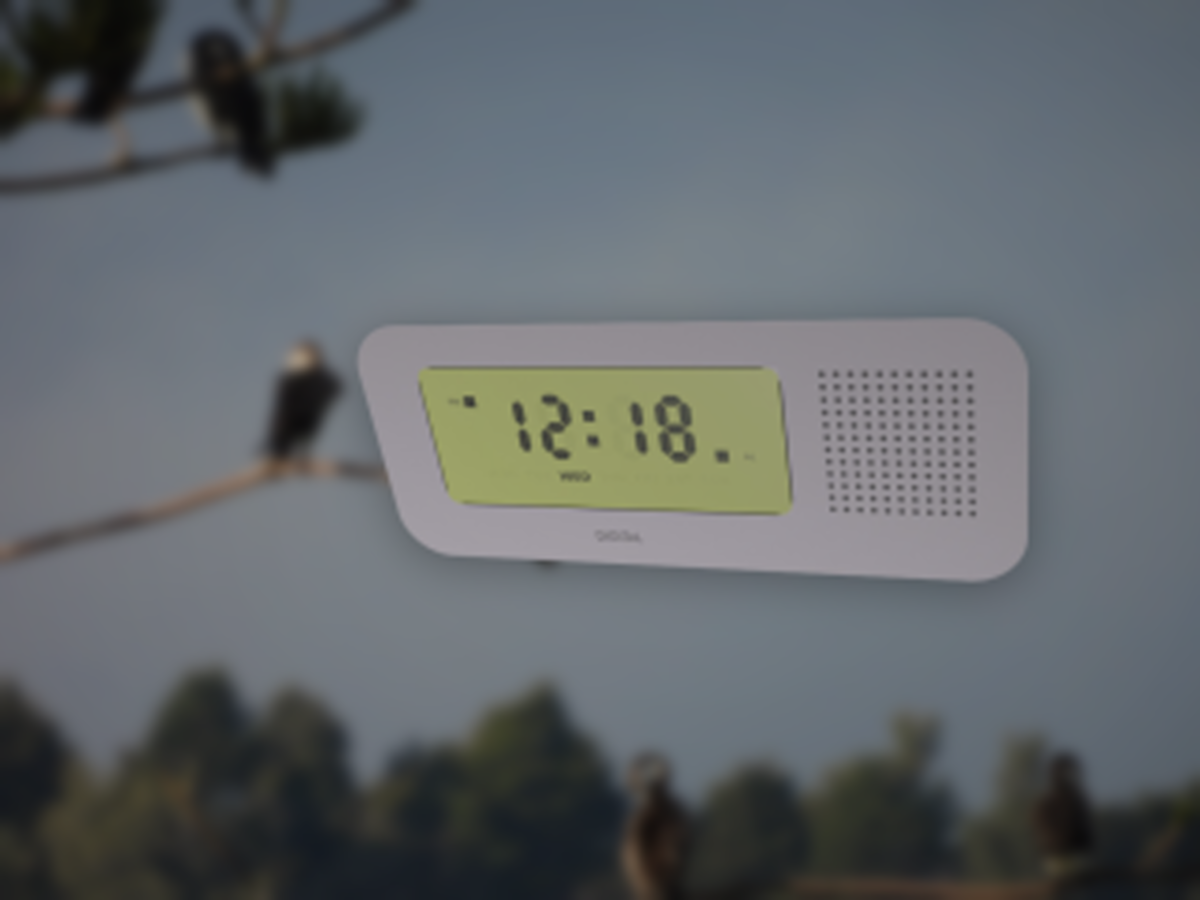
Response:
12,18
